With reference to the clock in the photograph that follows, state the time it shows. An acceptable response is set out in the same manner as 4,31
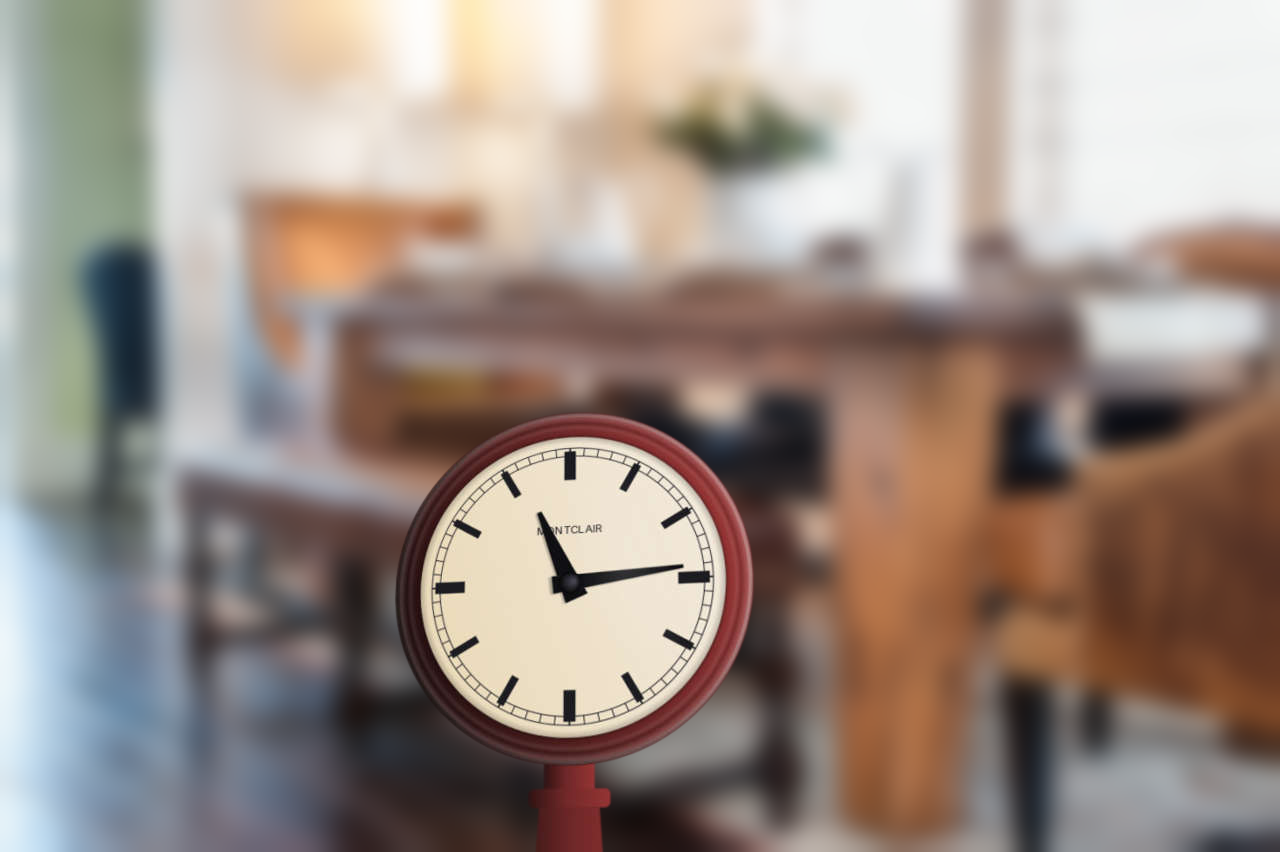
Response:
11,14
